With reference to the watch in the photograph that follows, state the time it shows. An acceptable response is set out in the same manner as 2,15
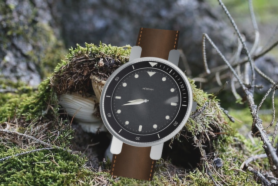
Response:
8,42
